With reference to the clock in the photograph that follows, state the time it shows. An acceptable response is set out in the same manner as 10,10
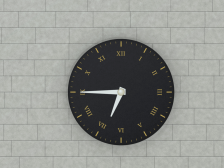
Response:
6,45
